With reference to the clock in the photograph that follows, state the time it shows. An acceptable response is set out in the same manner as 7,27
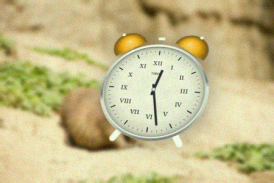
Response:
12,28
